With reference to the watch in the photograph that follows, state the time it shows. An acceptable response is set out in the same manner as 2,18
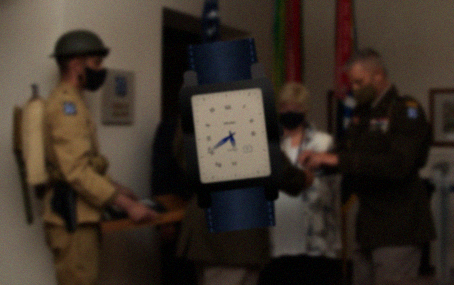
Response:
5,40
